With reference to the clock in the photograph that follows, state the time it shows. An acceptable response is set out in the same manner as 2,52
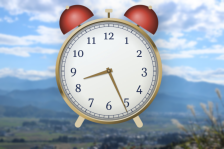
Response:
8,26
